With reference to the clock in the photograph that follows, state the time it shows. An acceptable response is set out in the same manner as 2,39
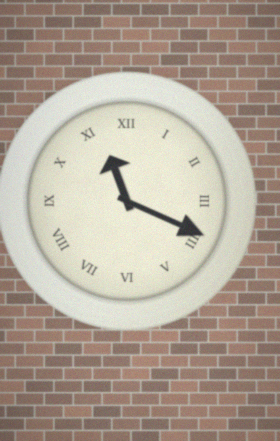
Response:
11,19
